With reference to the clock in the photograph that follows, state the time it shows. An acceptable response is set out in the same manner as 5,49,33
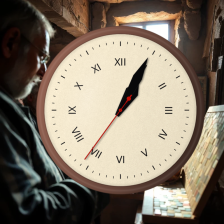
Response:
1,04,36
